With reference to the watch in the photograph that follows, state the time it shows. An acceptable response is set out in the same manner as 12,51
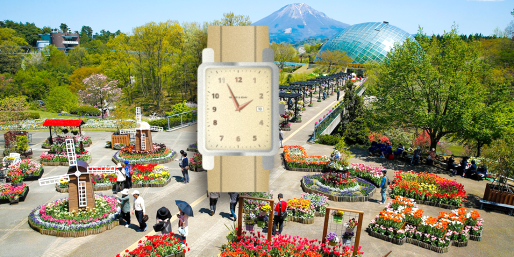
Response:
1,56
